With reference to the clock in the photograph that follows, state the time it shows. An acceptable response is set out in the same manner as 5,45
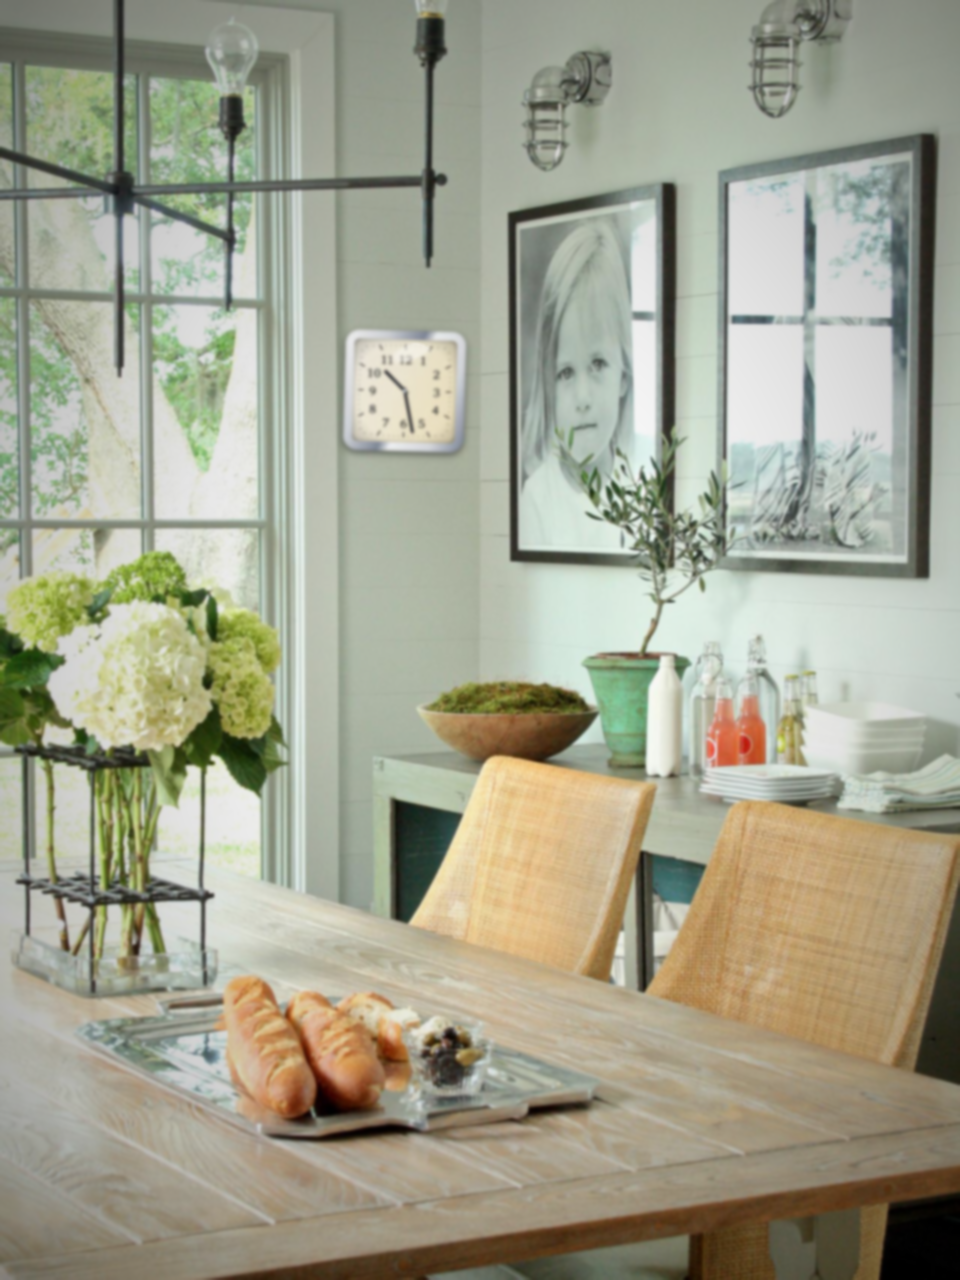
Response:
10,28
